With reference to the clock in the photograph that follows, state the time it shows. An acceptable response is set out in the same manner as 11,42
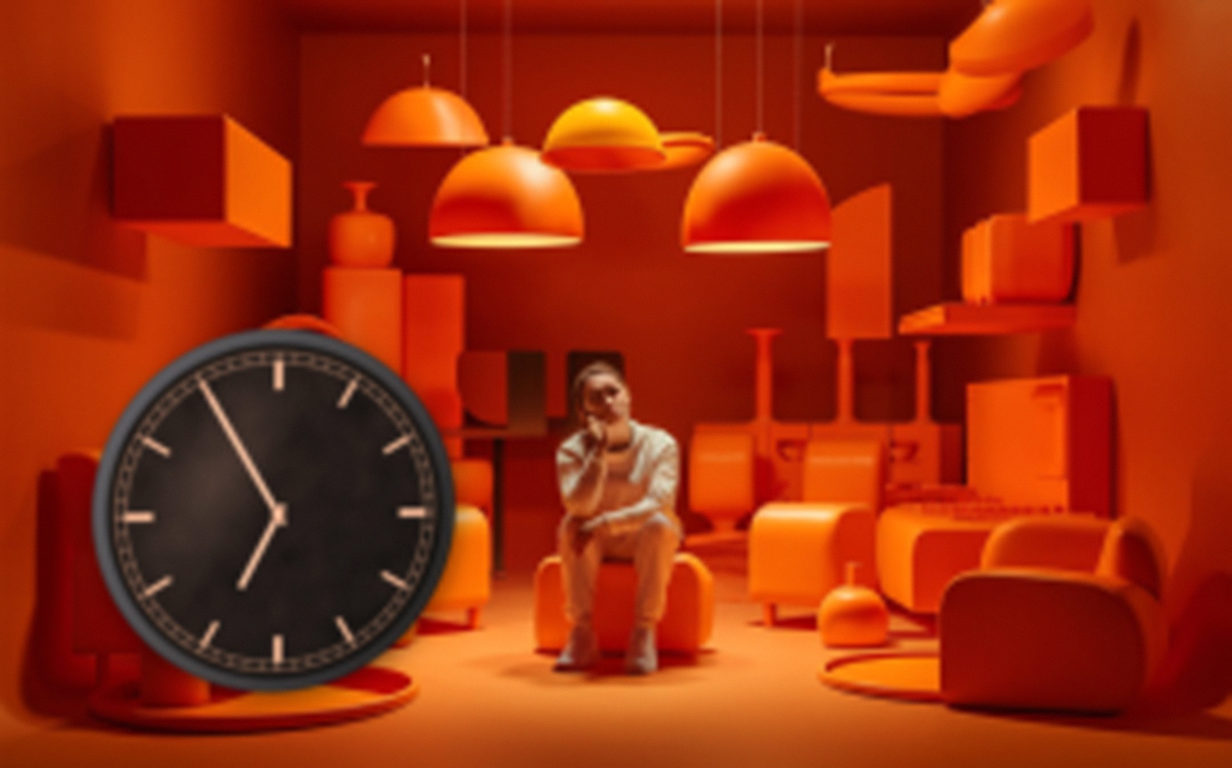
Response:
6,55
